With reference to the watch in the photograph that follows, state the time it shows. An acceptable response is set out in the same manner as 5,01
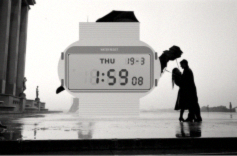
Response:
1,59
